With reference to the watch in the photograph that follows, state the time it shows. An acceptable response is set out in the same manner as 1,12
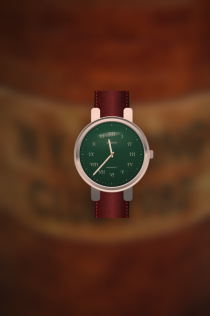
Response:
11,37
